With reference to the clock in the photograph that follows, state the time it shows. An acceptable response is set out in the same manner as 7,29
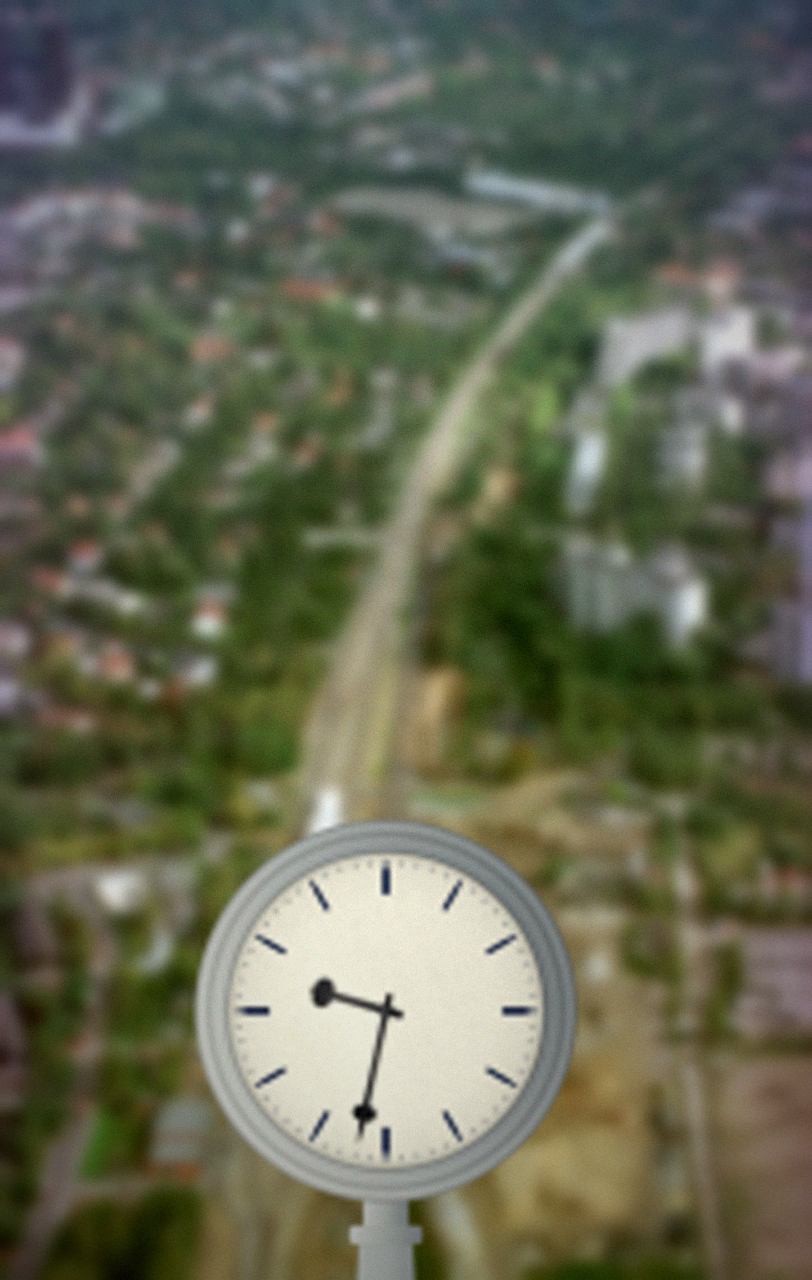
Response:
9,32
